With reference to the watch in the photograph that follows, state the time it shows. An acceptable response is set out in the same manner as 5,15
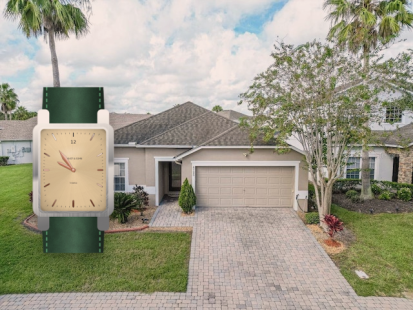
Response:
9,54
